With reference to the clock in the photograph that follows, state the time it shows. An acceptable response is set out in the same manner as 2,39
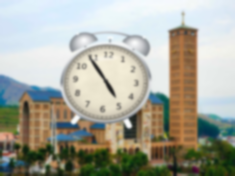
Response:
4,54
